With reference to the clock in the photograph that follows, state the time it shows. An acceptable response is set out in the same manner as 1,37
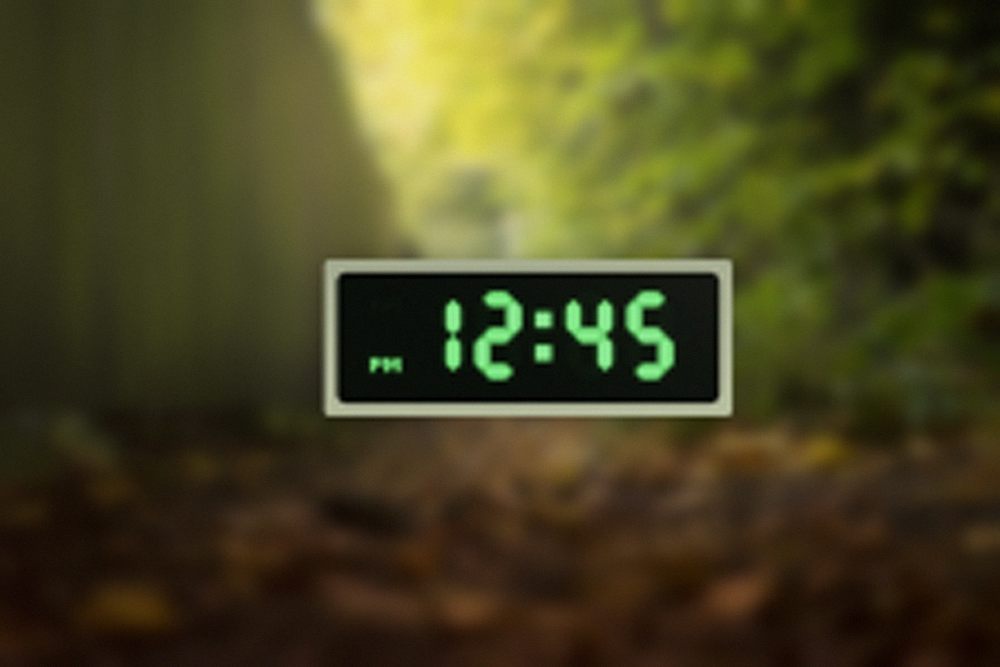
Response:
12,45
